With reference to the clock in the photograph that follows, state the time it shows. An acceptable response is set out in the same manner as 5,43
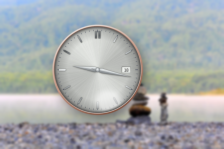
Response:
9,17
